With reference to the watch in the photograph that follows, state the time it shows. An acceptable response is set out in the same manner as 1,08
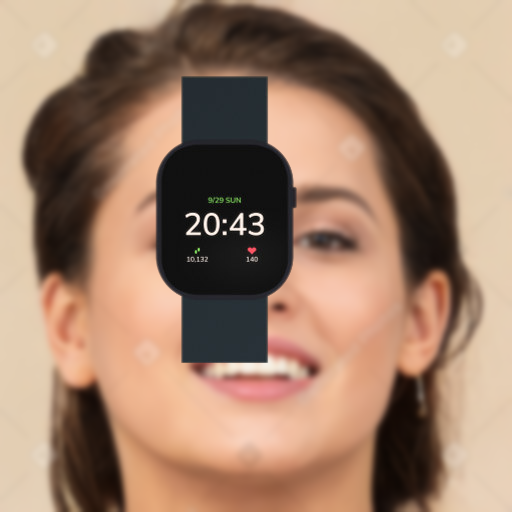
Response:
20,43
